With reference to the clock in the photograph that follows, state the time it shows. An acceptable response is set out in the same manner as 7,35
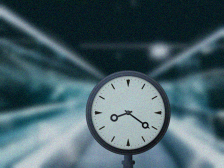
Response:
8,21
